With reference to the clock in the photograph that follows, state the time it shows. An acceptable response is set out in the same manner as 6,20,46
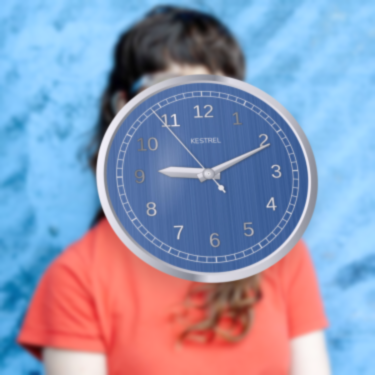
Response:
9,10,54
